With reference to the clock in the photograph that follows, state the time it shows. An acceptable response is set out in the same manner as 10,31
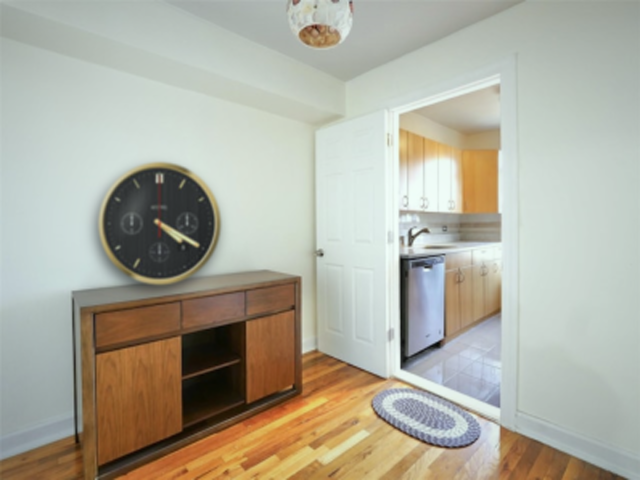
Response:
4,20
